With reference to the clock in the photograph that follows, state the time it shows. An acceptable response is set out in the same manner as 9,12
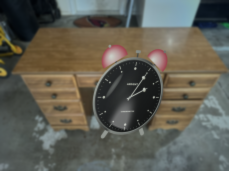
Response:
2,05
